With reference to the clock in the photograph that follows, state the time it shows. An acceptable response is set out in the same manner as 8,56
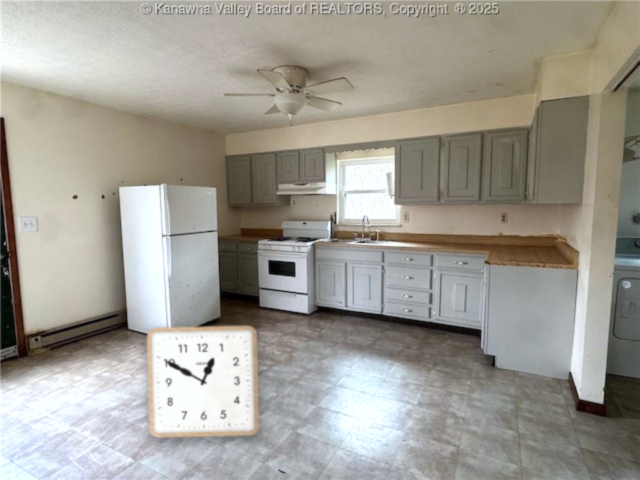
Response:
12,50
